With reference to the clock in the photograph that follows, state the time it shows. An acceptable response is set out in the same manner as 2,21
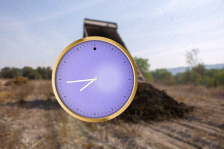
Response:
7,44
